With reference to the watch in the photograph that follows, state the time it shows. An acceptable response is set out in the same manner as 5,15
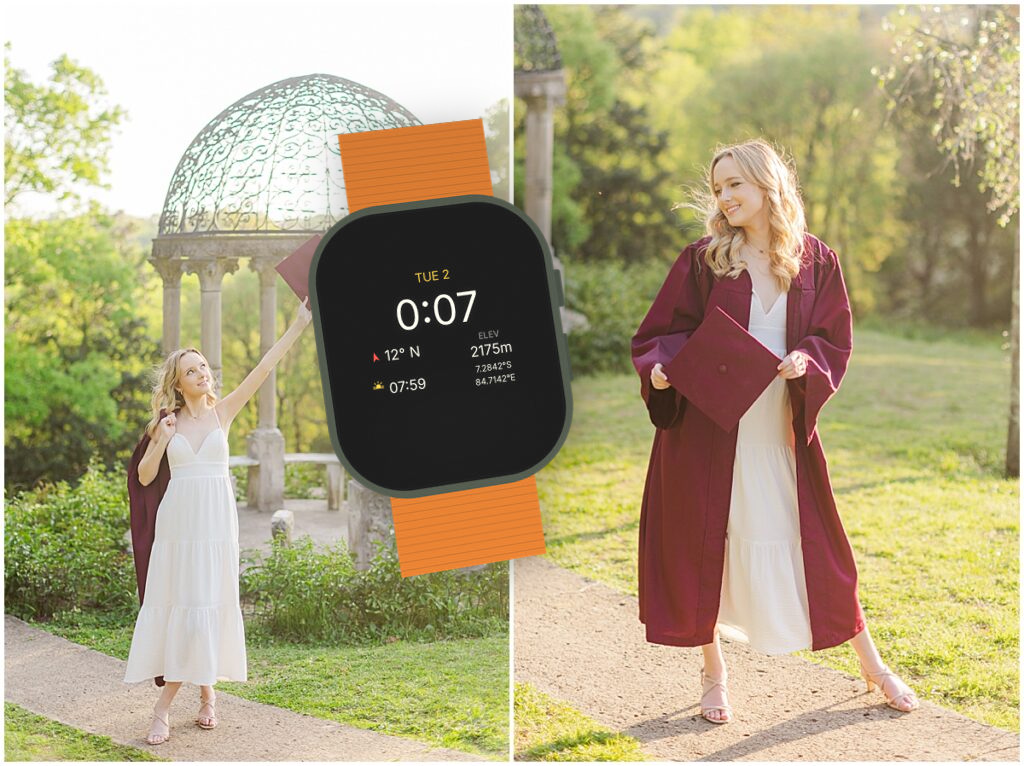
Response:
0,07
